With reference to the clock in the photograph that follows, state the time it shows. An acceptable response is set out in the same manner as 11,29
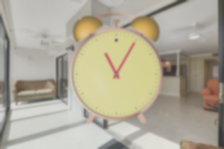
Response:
11,05
